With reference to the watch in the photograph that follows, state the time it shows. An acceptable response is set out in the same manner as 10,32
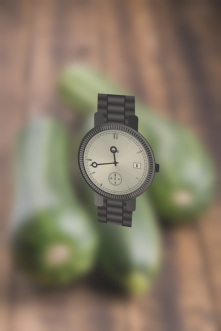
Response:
11,43
